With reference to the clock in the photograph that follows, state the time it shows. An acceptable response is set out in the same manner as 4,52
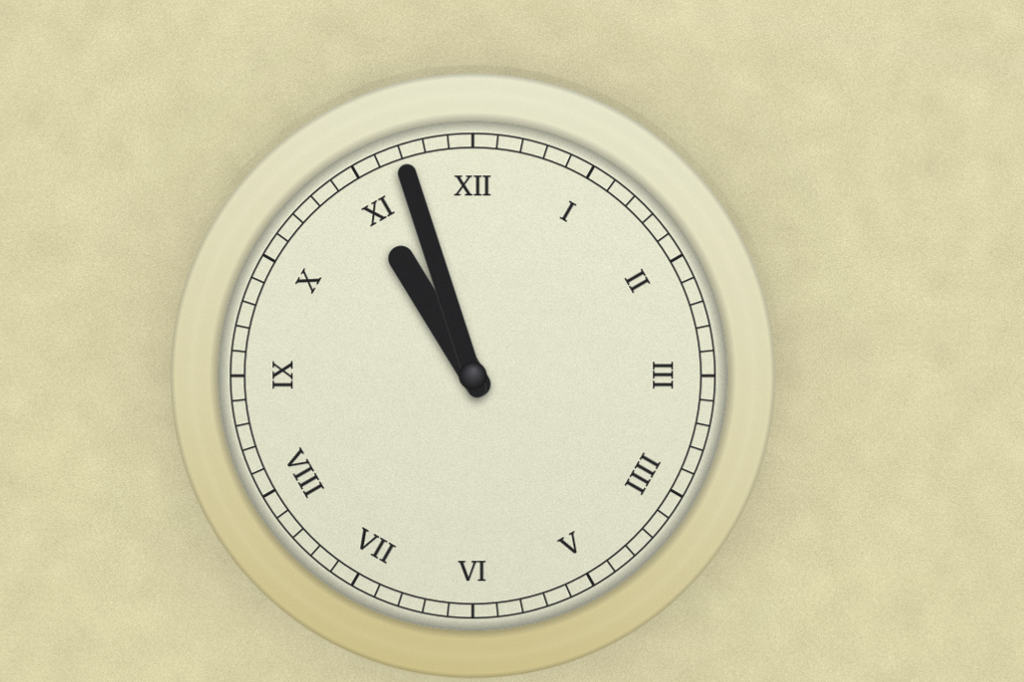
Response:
10,57
